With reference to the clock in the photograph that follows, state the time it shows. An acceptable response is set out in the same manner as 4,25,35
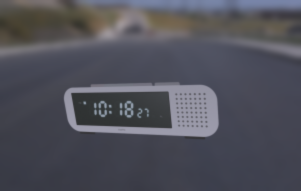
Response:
10,18,27
